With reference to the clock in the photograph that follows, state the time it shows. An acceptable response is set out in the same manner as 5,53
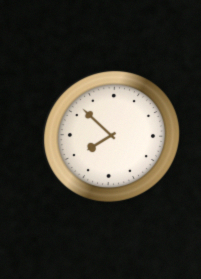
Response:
7,52
